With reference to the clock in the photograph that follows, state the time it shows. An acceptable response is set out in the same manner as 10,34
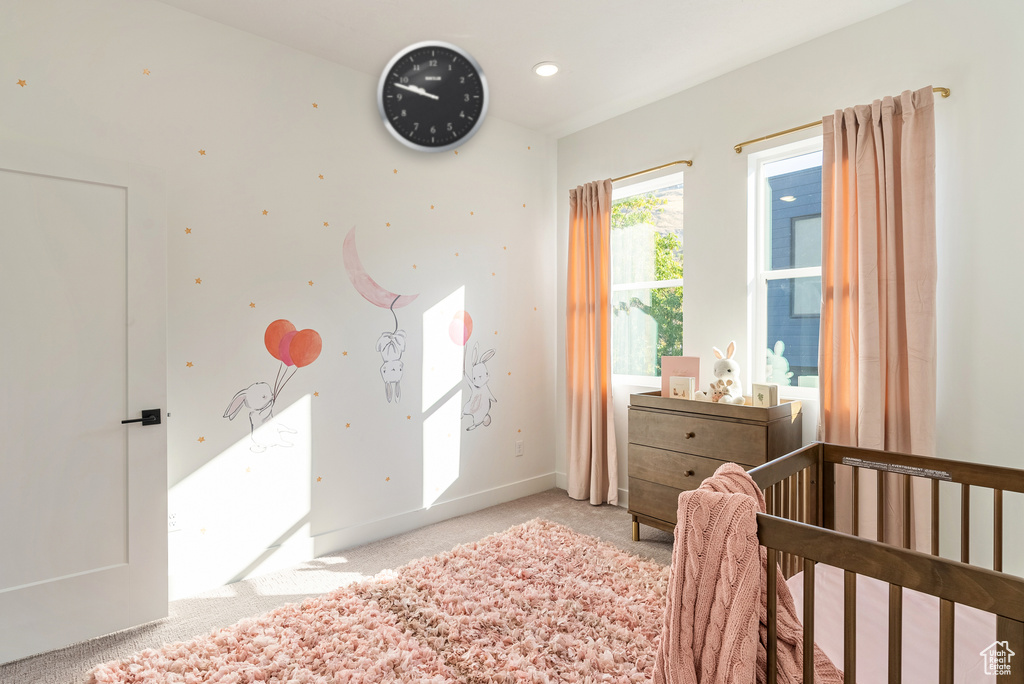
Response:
9,48
